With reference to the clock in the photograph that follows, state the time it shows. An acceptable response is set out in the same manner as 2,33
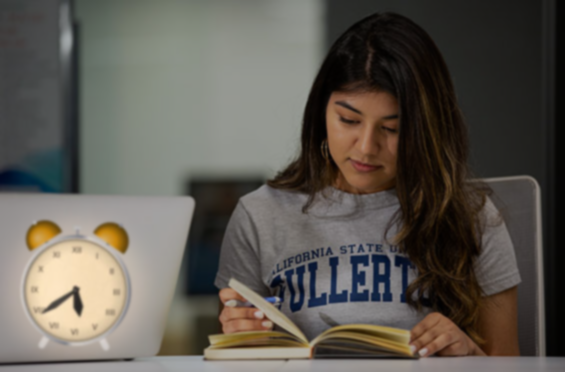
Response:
5,39
